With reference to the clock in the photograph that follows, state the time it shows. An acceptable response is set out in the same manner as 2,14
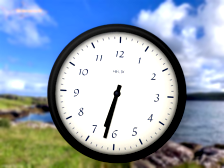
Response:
6,32
